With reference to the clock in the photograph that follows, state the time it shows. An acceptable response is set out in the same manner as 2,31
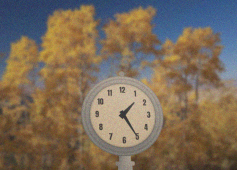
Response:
1,25
